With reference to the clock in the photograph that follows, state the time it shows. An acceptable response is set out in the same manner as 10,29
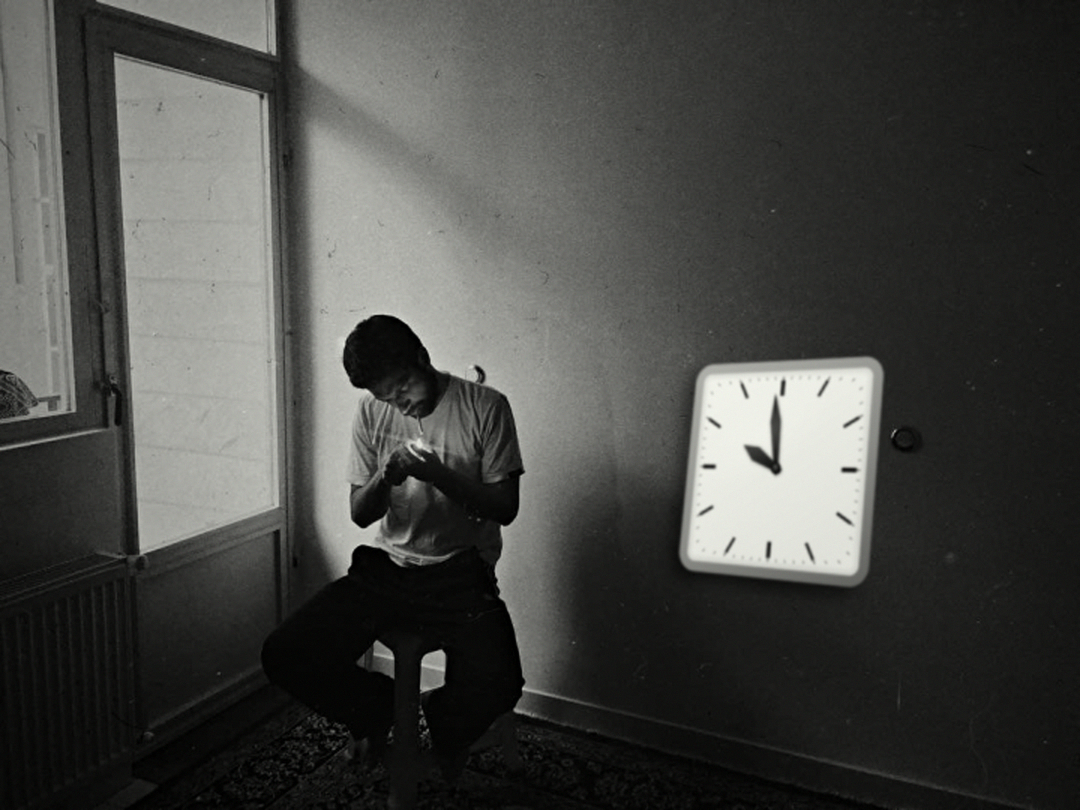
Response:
9,59
